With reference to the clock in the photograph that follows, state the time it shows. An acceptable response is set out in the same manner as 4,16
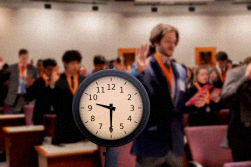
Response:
9,30
